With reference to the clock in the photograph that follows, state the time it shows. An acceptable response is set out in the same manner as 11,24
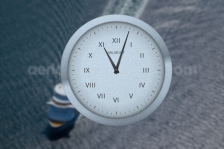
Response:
11,03
